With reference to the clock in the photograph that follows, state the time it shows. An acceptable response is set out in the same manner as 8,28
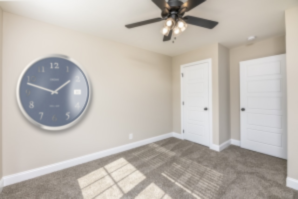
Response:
1,48
